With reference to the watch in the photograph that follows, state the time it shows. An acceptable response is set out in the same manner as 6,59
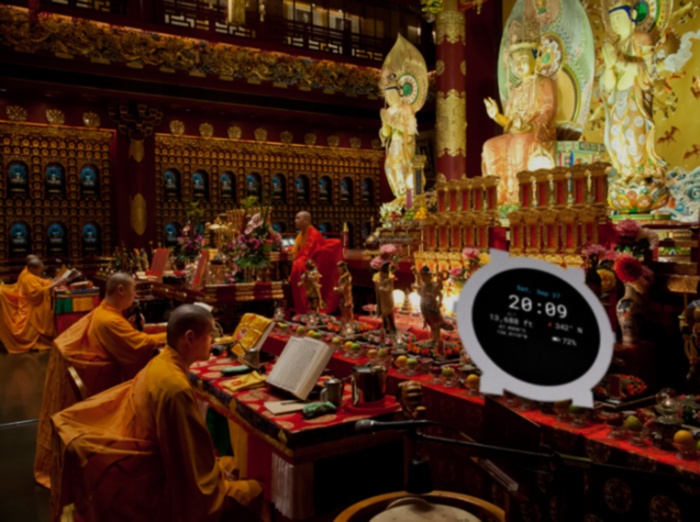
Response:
20,09
